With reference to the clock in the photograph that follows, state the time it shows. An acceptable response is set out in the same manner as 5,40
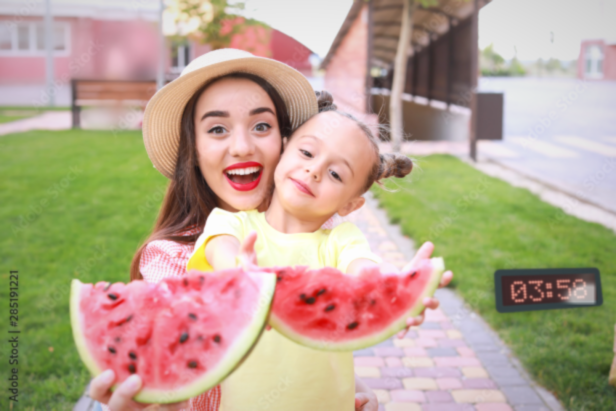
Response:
3,58
